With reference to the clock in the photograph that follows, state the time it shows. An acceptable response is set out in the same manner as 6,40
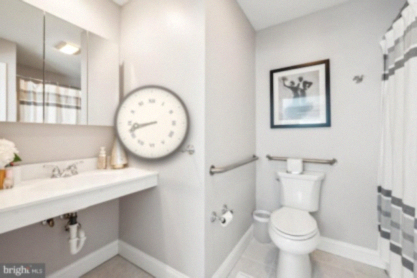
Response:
8,42
